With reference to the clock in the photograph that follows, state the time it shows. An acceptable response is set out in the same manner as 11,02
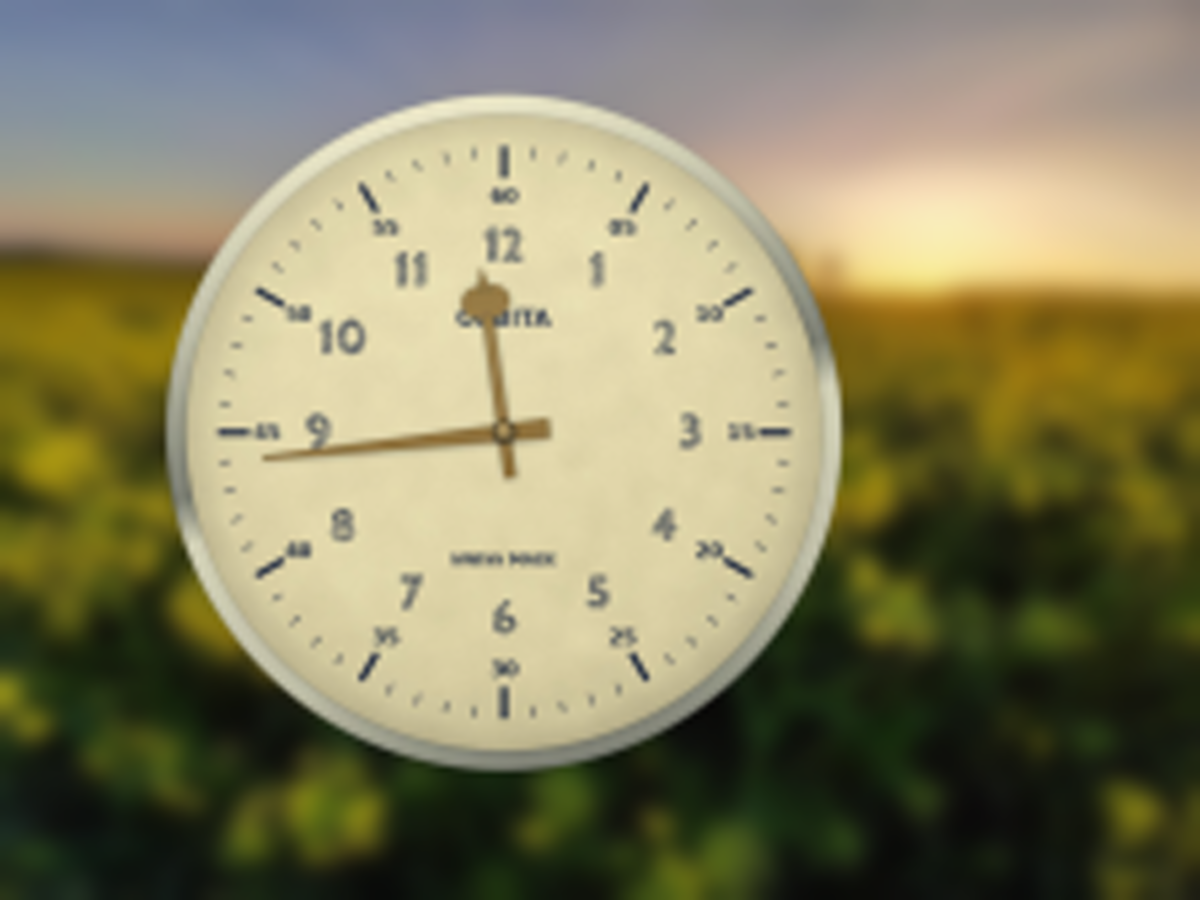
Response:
11,44
